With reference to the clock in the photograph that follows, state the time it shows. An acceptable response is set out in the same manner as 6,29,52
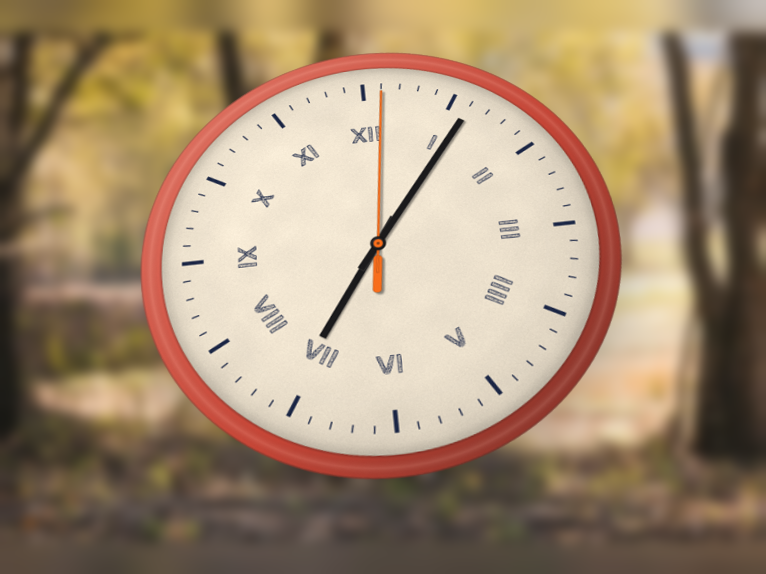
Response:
7,06,01
